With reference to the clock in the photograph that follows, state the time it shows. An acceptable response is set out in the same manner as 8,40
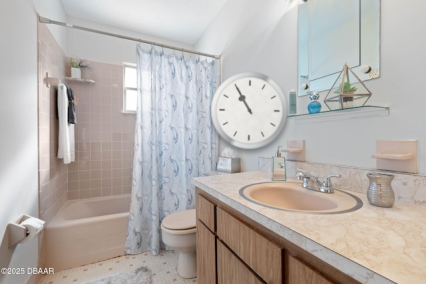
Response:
10,55
